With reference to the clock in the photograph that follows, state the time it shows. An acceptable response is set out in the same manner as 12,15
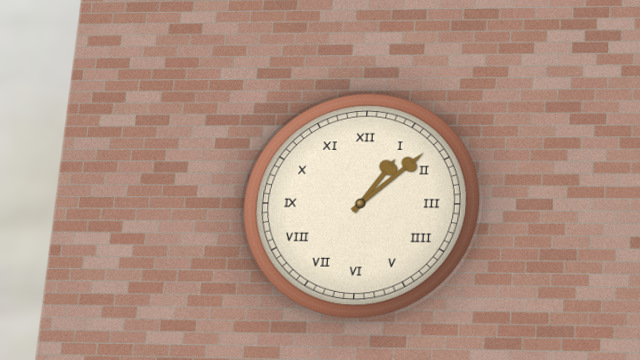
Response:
1,08
